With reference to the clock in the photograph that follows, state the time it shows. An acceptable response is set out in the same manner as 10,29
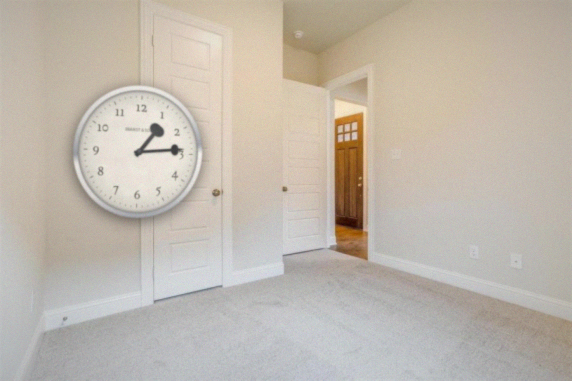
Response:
1,14
